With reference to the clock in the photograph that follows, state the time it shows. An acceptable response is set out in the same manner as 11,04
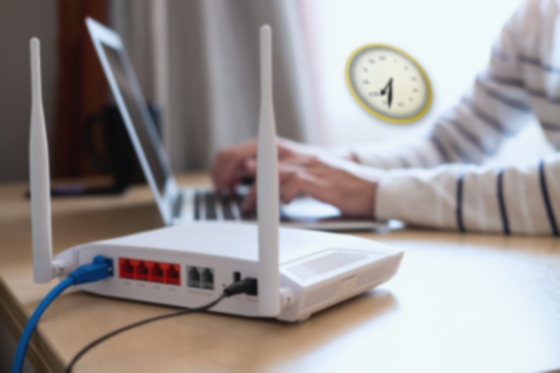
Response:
7,34
